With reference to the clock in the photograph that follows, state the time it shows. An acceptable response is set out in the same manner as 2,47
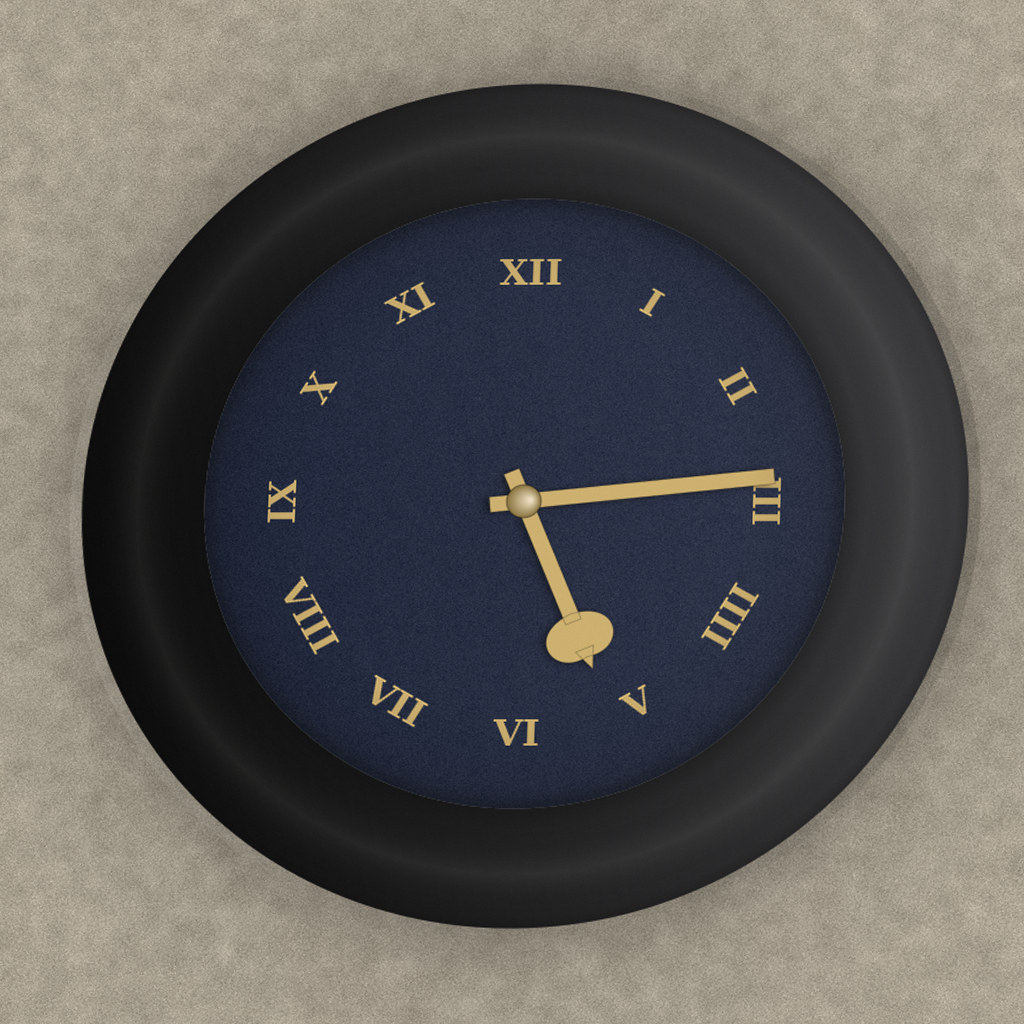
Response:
5,14
